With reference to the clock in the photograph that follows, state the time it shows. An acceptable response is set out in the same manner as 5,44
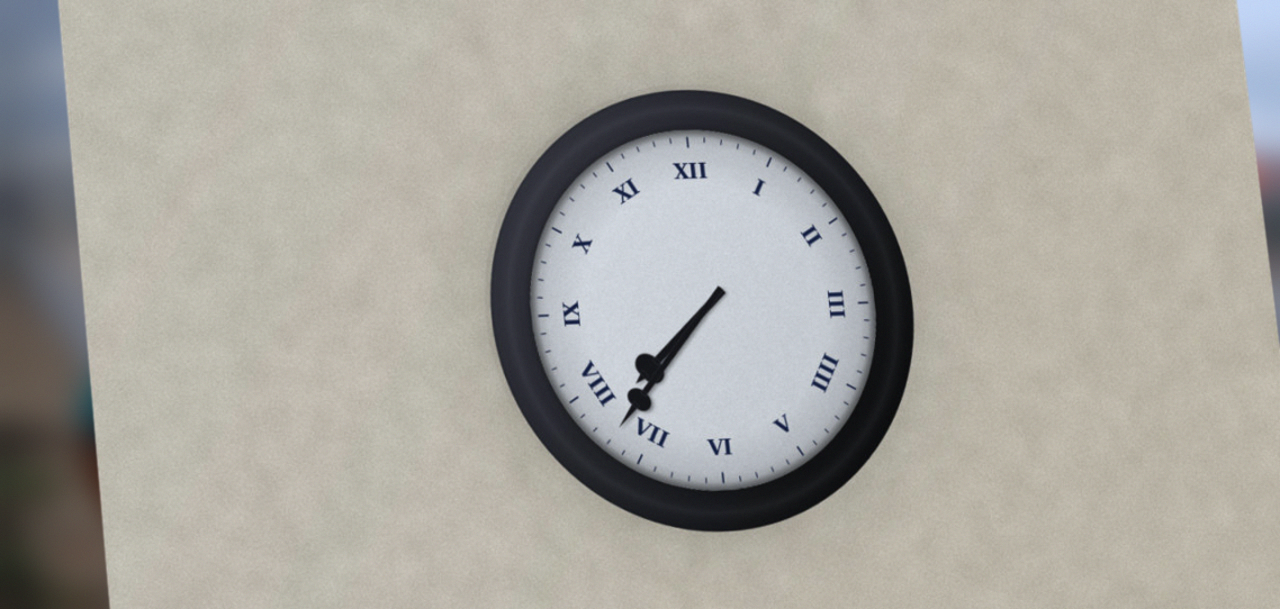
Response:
7,37
